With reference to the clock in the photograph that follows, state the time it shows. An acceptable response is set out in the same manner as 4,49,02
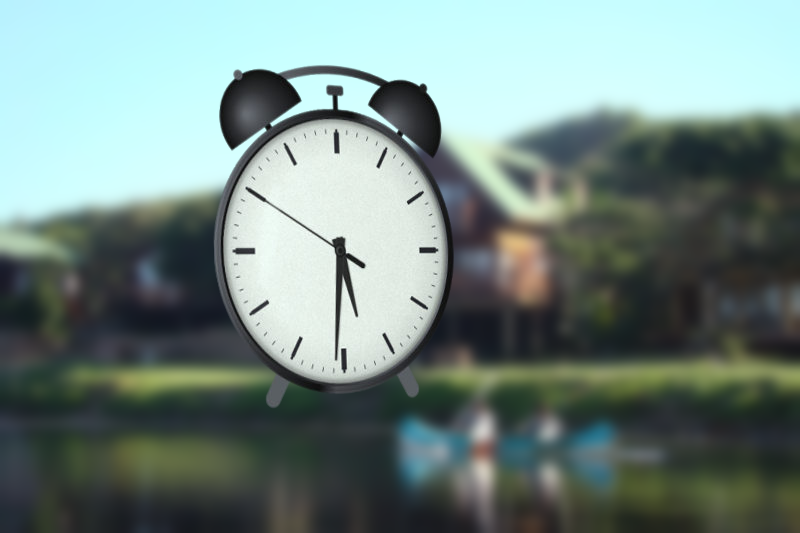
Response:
5,30,50
